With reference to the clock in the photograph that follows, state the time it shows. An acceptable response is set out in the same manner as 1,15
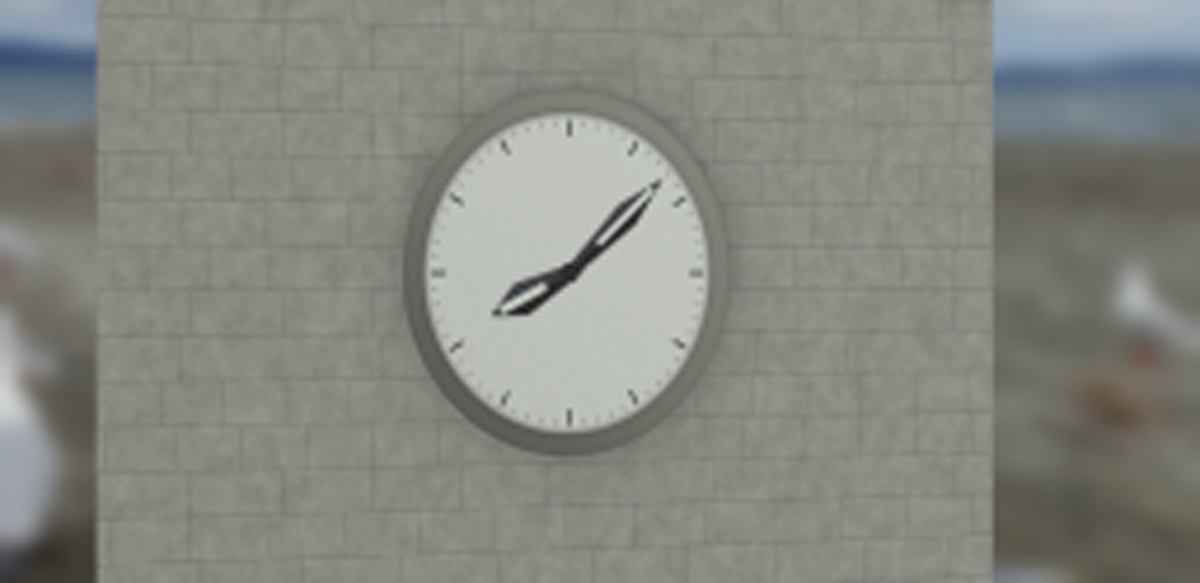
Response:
8,08
